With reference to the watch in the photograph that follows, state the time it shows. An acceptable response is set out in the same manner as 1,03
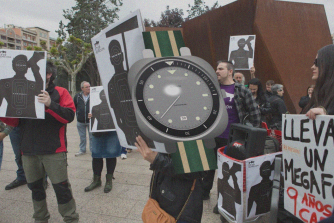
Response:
7,38
